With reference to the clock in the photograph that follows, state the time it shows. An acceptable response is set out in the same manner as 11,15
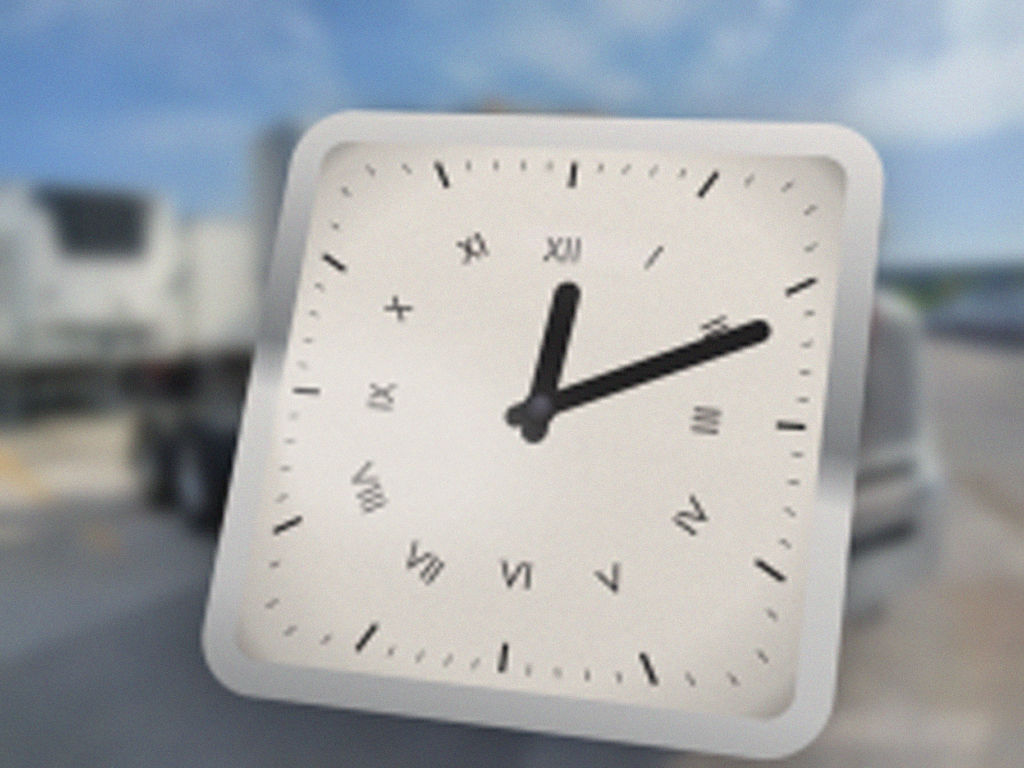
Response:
12,11
